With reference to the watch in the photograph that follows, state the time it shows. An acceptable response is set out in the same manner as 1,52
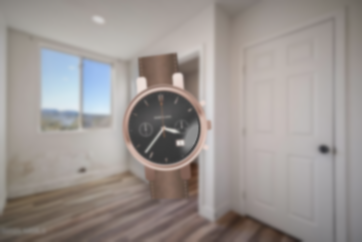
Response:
3,37
